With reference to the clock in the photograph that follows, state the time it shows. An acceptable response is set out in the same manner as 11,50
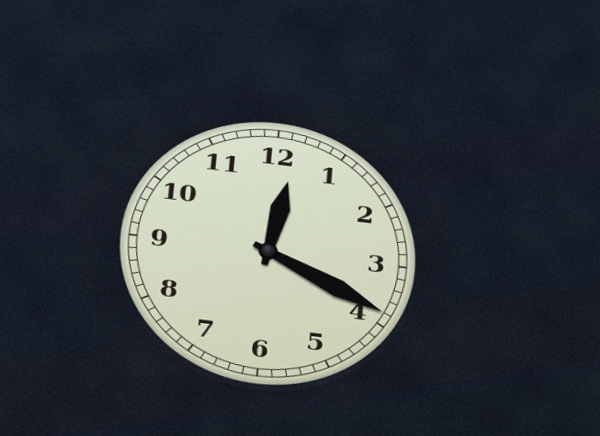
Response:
12,19
